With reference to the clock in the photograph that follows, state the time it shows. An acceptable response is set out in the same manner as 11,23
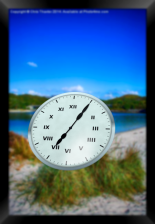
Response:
7,05
